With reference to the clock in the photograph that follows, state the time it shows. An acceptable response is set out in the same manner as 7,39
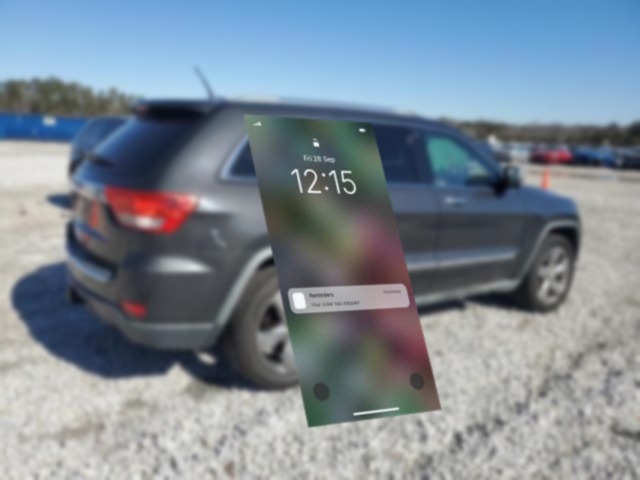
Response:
12,15
